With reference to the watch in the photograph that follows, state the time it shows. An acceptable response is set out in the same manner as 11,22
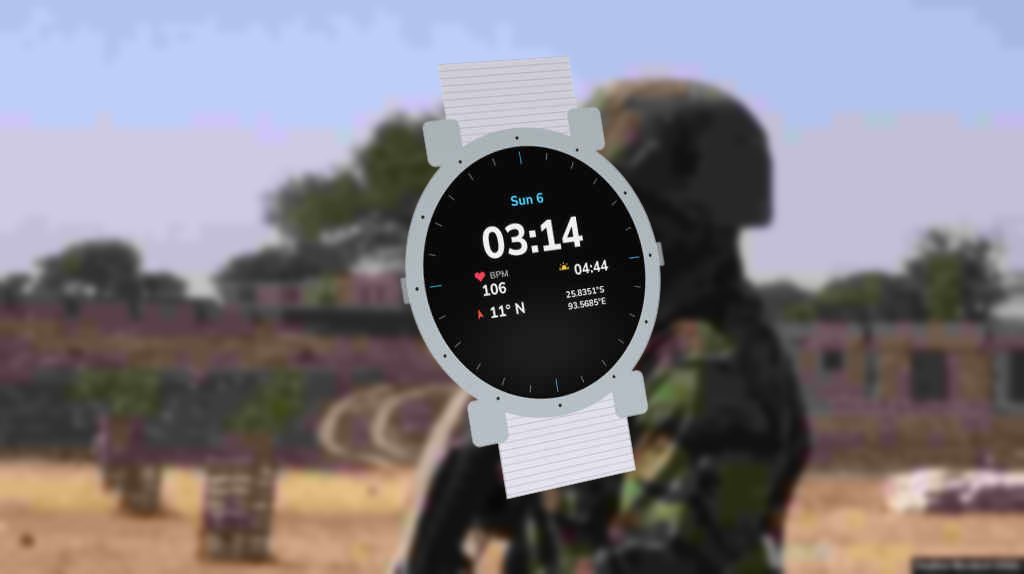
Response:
3,14
